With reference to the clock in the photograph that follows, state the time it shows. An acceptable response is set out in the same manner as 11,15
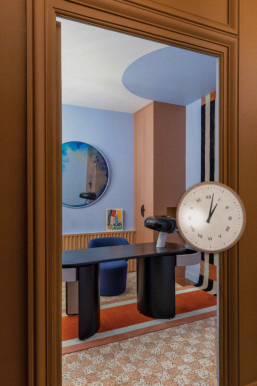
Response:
1,02
